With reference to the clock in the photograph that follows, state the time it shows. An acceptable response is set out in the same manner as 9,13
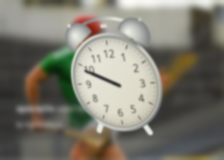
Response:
9,49
